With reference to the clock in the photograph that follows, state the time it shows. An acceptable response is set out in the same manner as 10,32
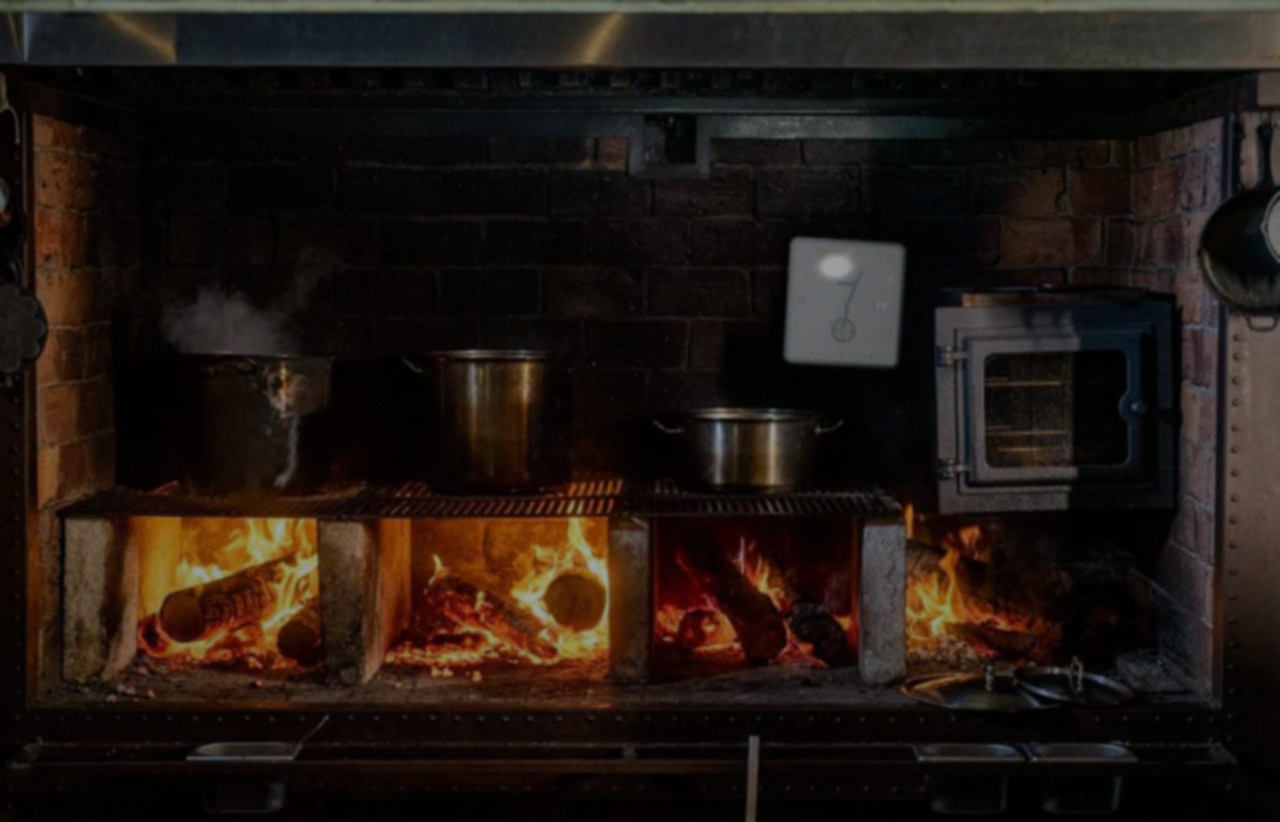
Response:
6,04
